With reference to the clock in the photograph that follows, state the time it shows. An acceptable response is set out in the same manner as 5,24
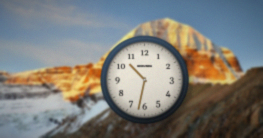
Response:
10,32
